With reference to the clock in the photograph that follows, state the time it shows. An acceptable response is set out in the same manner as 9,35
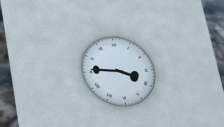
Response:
3,46
